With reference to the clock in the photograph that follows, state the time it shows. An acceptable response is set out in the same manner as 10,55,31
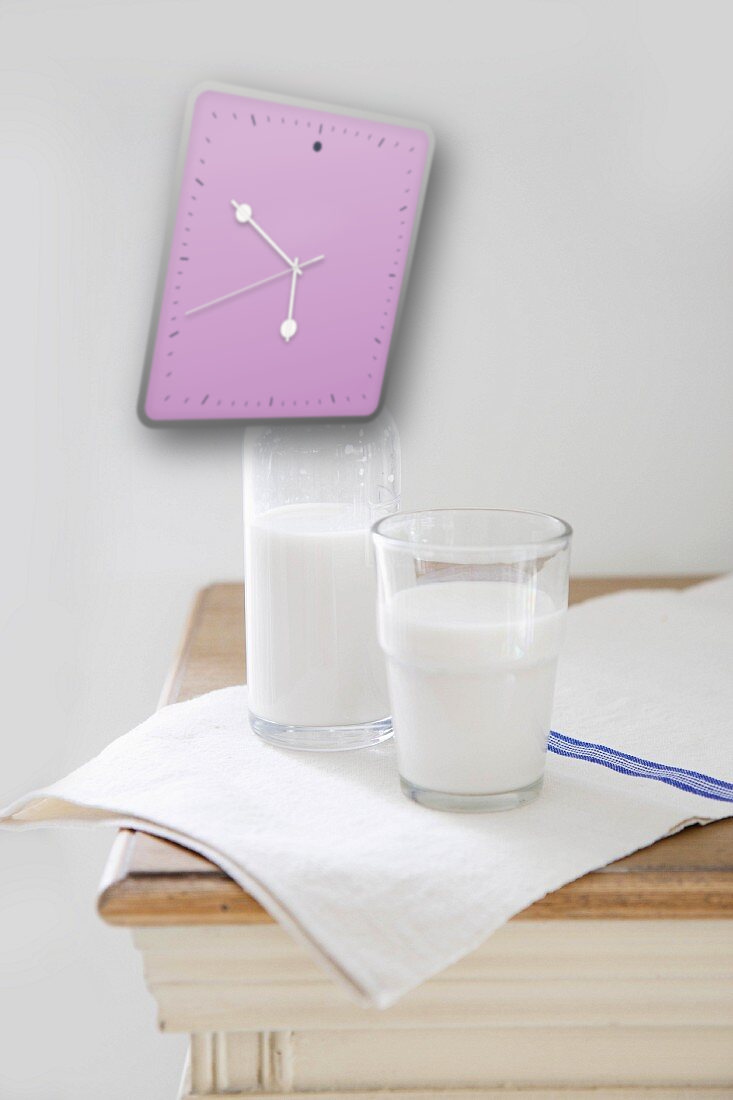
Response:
5,50,41
